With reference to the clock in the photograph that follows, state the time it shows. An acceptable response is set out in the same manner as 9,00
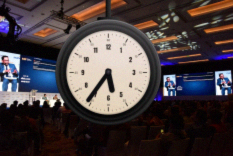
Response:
5,36
